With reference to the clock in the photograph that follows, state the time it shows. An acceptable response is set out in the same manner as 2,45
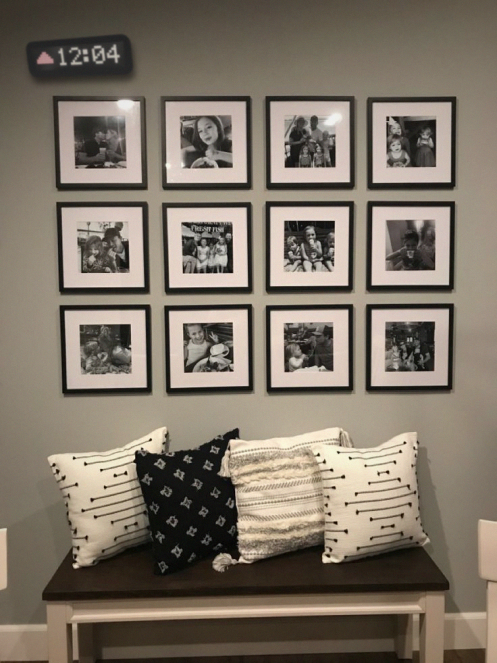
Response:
12,04
